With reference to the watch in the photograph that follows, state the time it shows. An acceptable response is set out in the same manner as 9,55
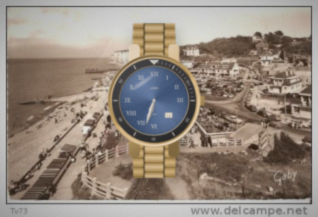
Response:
6,33
